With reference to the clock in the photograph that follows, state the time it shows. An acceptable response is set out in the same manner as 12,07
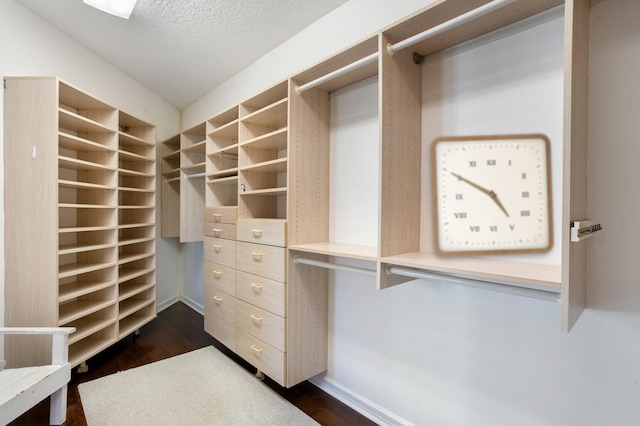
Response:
4,50
